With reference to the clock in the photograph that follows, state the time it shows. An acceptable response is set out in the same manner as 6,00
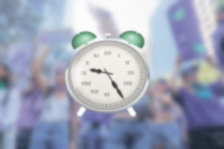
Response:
9,25
